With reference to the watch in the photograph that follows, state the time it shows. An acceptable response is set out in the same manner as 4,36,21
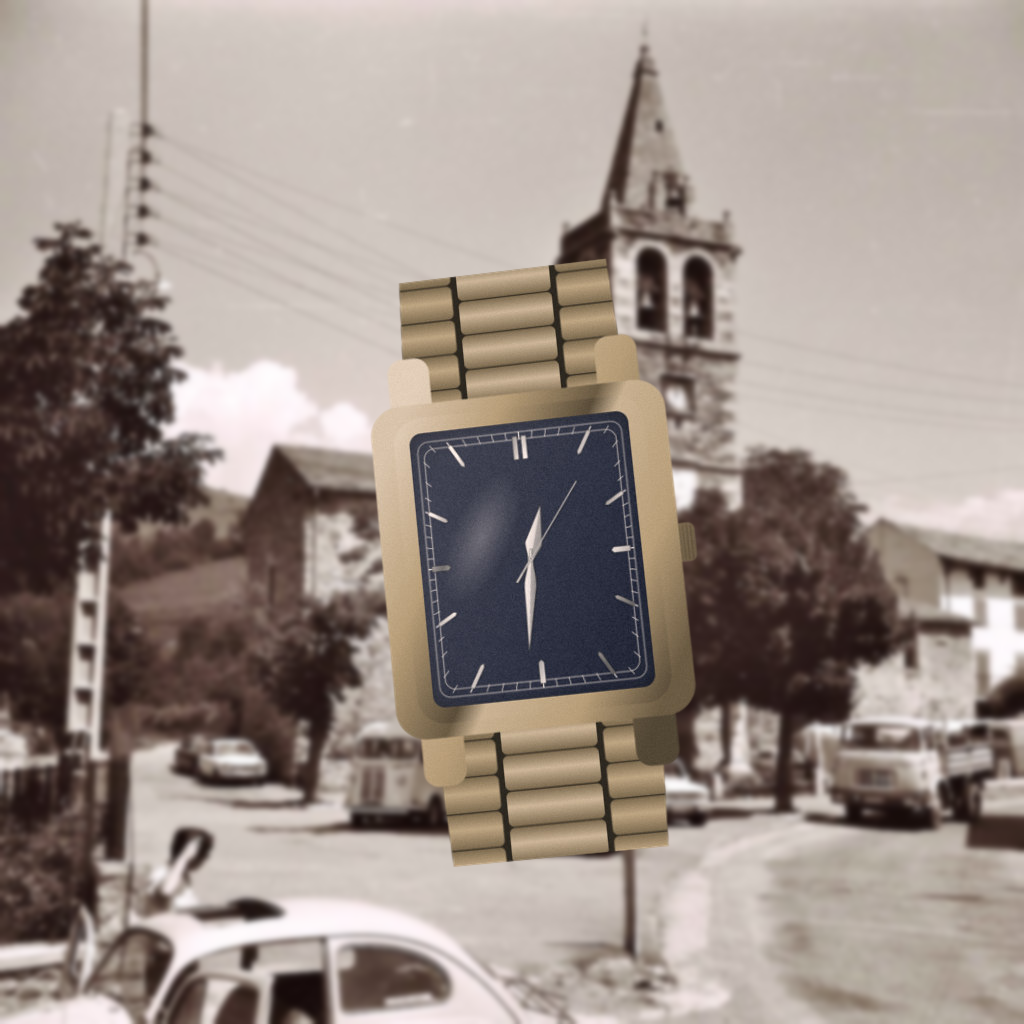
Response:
12,31,06
